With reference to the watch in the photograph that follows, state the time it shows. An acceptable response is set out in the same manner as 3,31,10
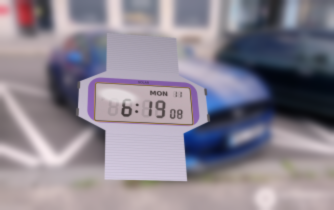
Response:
6,19,08
